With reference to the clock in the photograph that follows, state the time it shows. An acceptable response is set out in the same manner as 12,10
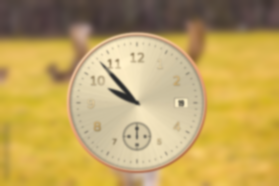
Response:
9,53
